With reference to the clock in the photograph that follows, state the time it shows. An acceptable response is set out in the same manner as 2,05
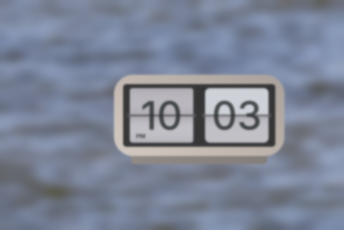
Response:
10,03
